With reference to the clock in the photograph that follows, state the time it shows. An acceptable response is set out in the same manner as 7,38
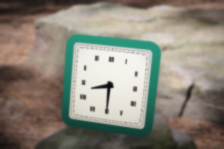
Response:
8,30
